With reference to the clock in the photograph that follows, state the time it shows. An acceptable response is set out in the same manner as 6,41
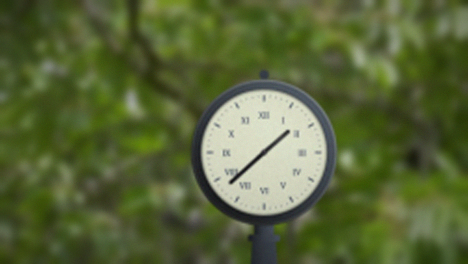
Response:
1,38
